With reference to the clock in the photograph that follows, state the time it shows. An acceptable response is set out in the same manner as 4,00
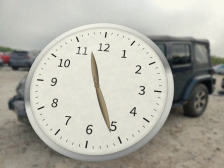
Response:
11,26
